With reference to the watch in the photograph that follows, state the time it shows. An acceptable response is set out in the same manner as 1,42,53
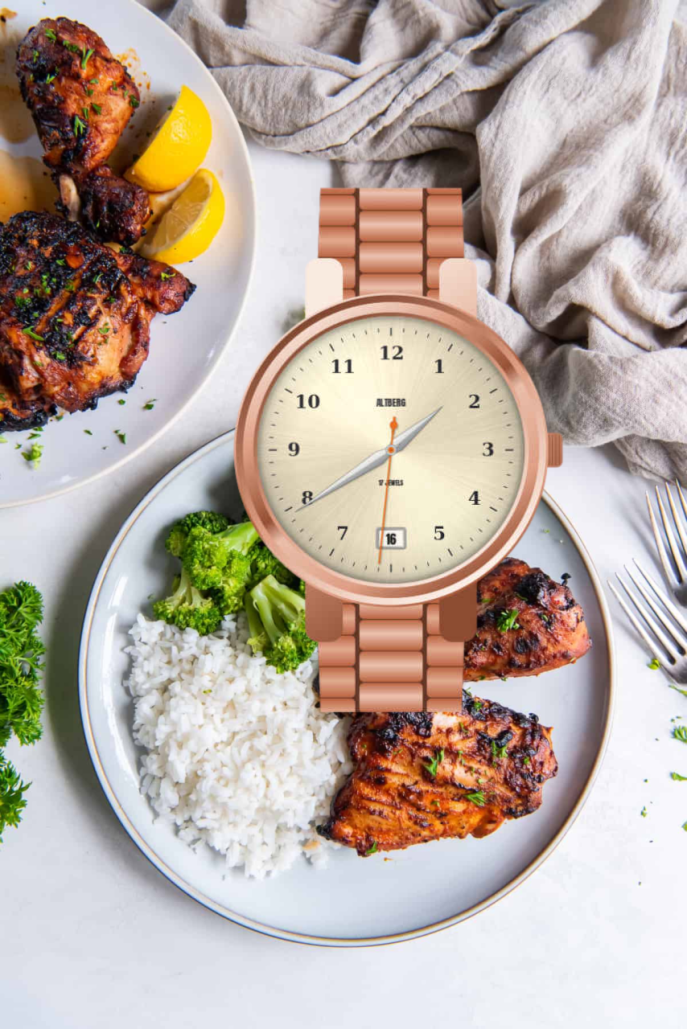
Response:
1,39,31
